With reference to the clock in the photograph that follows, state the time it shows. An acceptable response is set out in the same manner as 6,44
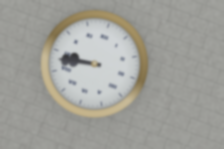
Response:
8,43
